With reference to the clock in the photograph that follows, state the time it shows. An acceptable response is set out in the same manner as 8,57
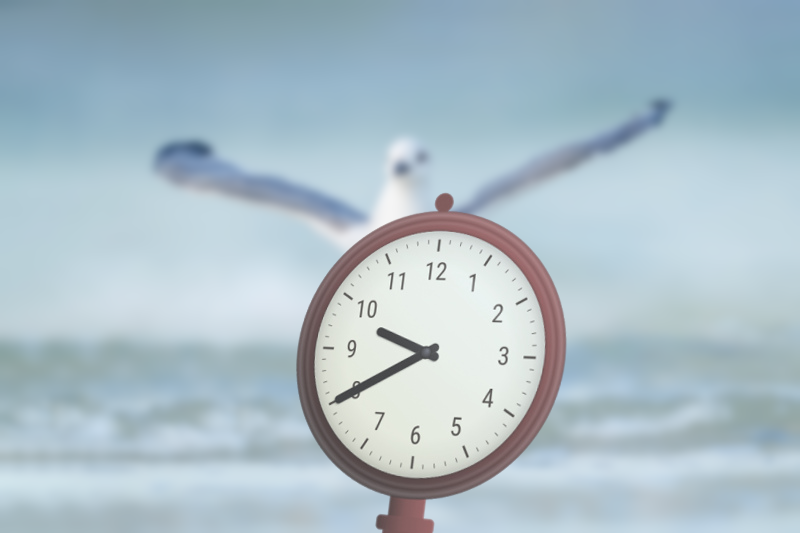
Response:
9,40
